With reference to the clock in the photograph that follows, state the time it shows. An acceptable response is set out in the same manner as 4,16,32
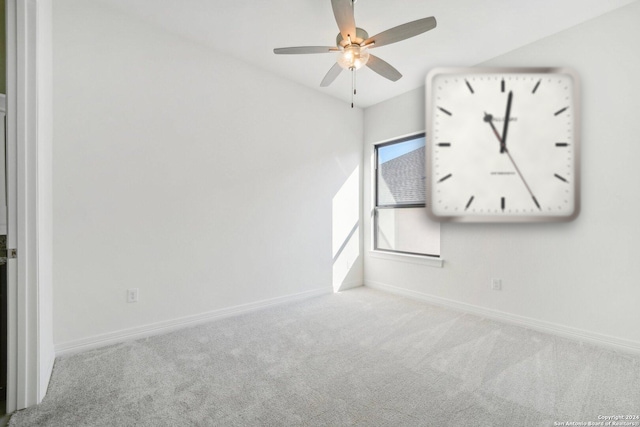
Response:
11,01,25
